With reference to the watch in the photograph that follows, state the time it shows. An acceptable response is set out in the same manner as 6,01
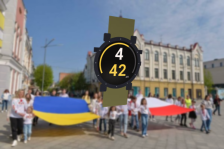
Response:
4,42
